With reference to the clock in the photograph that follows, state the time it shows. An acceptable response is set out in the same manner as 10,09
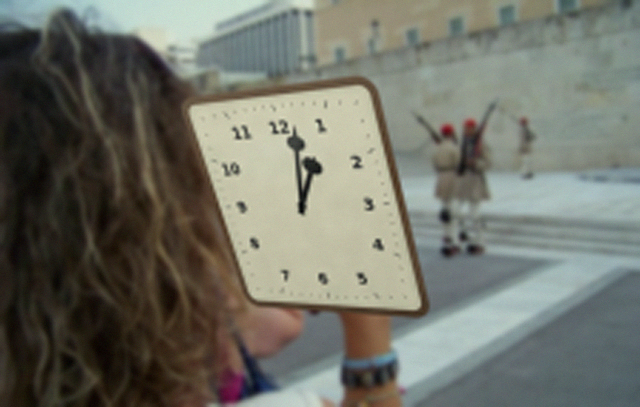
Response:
1,02
